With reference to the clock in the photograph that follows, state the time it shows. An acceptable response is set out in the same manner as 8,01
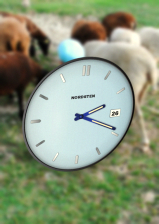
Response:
2,19
